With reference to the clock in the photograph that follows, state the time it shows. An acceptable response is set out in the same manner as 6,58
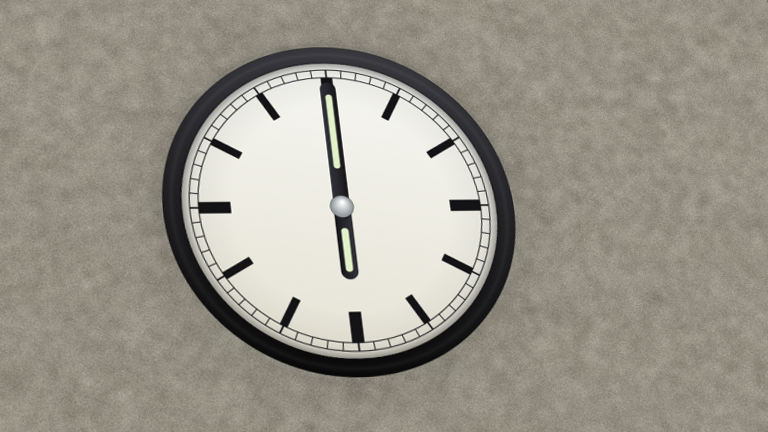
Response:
6,00
